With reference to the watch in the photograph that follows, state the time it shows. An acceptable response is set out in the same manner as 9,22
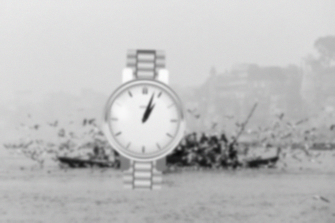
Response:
1,03
